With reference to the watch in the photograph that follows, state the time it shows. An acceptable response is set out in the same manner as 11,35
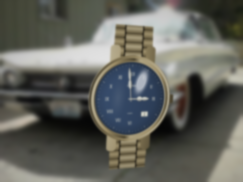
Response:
2,59
